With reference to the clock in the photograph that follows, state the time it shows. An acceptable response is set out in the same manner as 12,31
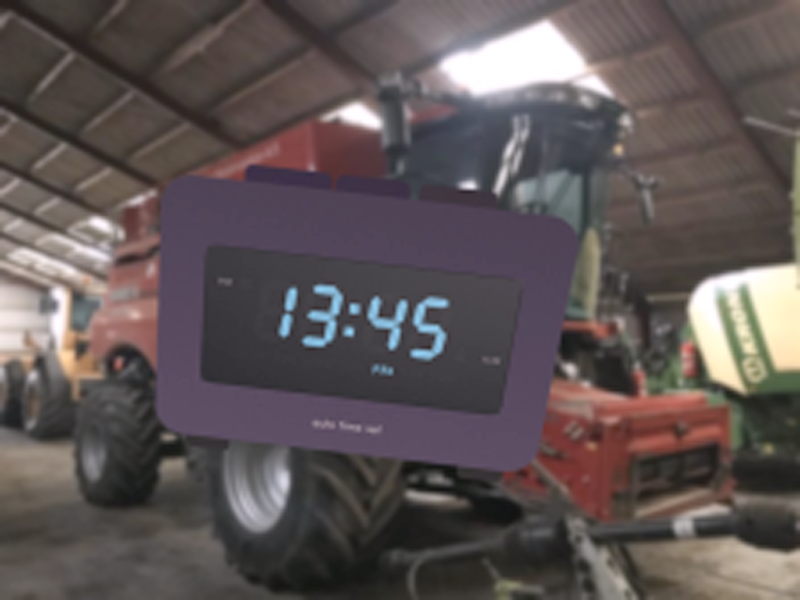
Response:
13,45
